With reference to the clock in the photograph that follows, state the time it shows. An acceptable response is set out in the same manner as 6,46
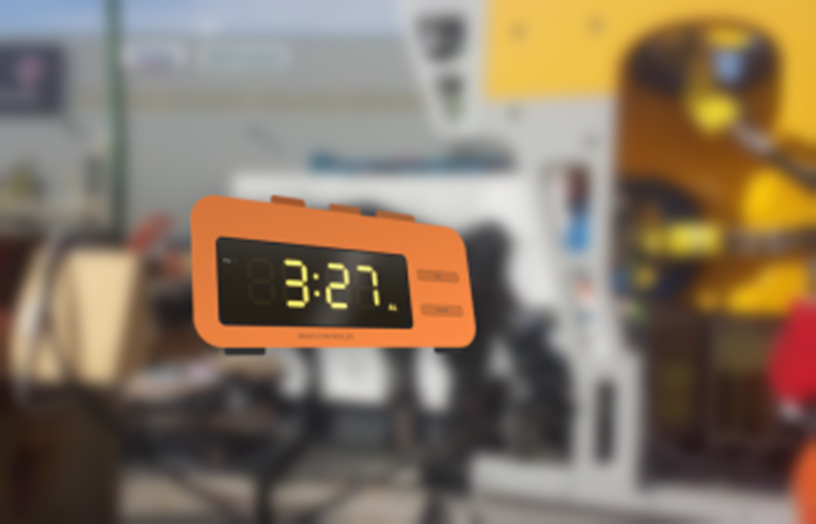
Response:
3,27
